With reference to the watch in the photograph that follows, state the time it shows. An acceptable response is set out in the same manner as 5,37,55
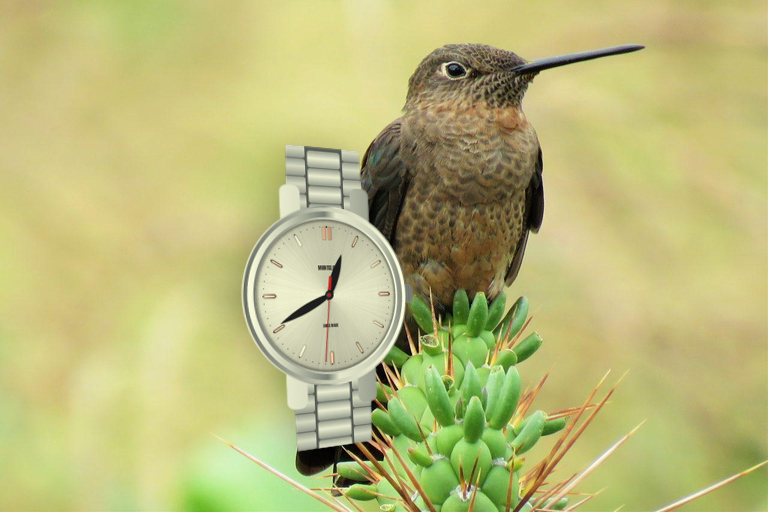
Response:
12,40,31
